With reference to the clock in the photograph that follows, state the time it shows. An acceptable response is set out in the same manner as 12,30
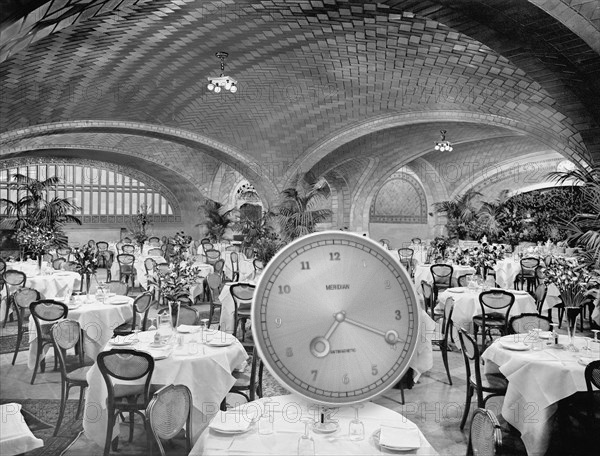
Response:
7,19
